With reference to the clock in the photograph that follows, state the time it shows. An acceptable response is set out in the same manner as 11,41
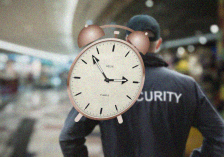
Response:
2,53
